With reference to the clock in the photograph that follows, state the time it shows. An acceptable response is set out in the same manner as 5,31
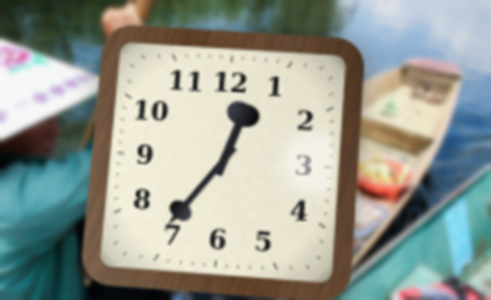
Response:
12,36
